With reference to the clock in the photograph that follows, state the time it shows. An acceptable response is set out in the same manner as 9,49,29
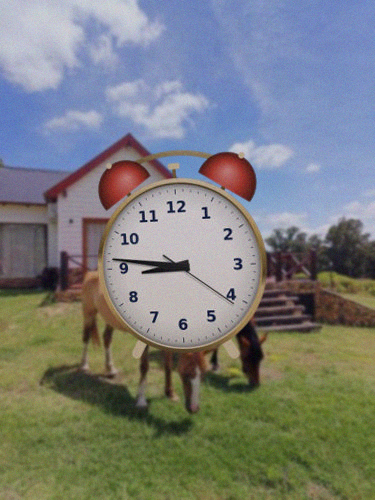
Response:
8,46,21
